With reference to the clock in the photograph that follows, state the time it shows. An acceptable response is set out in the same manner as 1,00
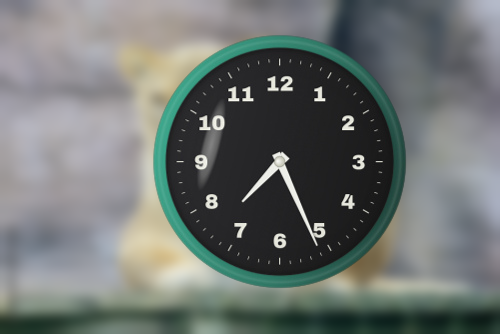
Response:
7,26
